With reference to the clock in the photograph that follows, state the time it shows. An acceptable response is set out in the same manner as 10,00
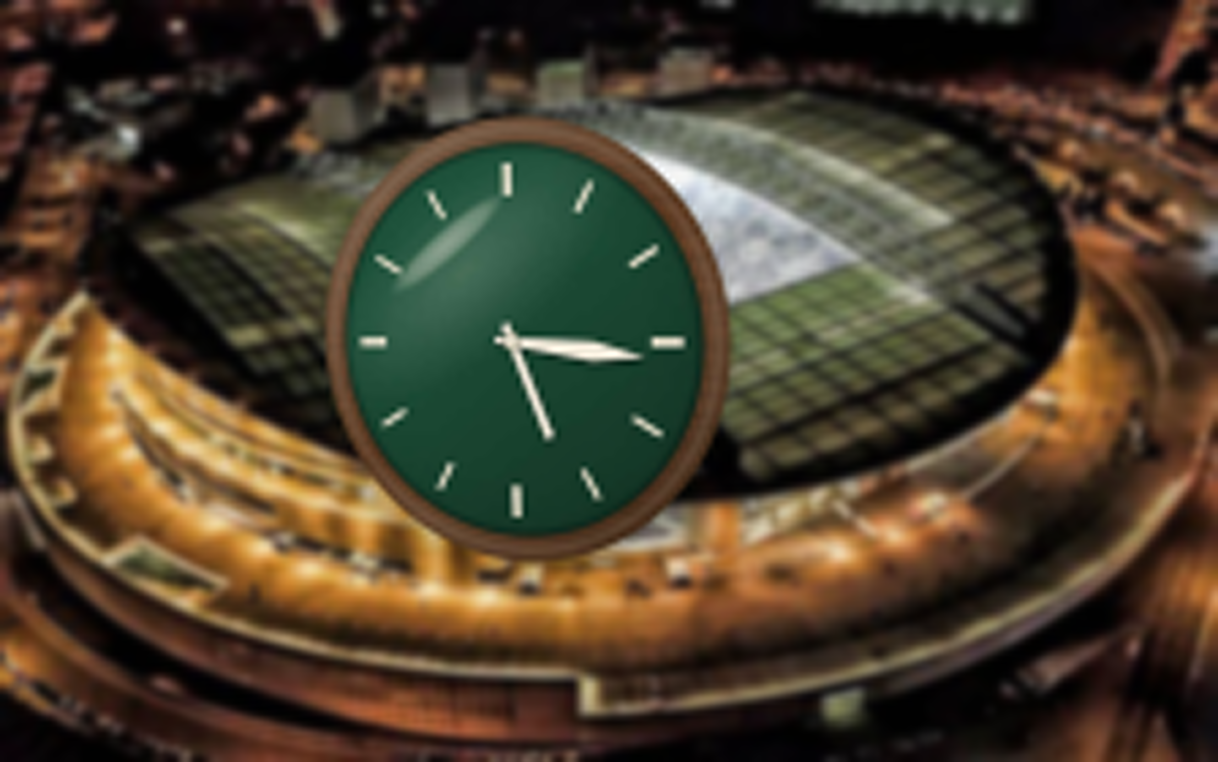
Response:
5,16
